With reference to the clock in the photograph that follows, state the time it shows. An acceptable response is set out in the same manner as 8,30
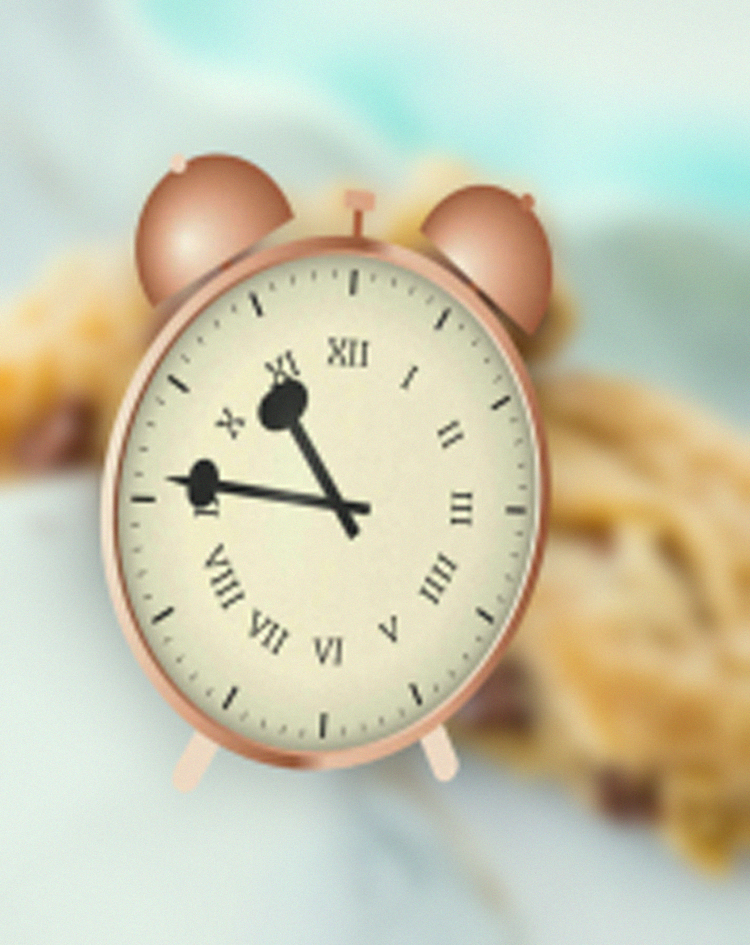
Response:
10,46
